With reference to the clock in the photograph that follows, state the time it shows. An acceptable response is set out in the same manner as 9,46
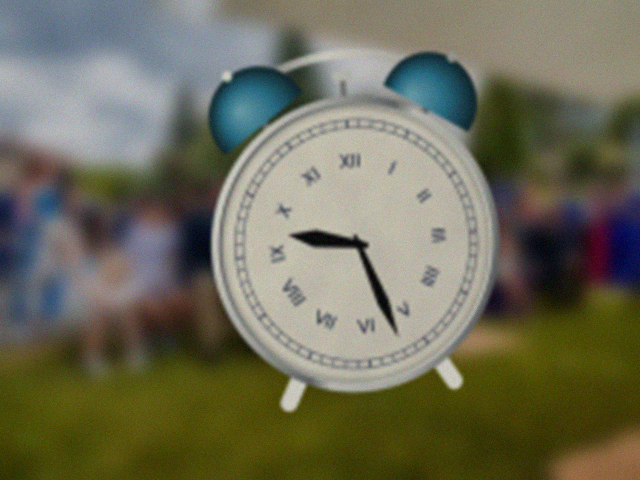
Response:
9,27
